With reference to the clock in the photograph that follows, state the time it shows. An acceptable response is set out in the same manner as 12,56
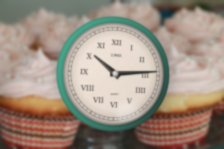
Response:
10,14
